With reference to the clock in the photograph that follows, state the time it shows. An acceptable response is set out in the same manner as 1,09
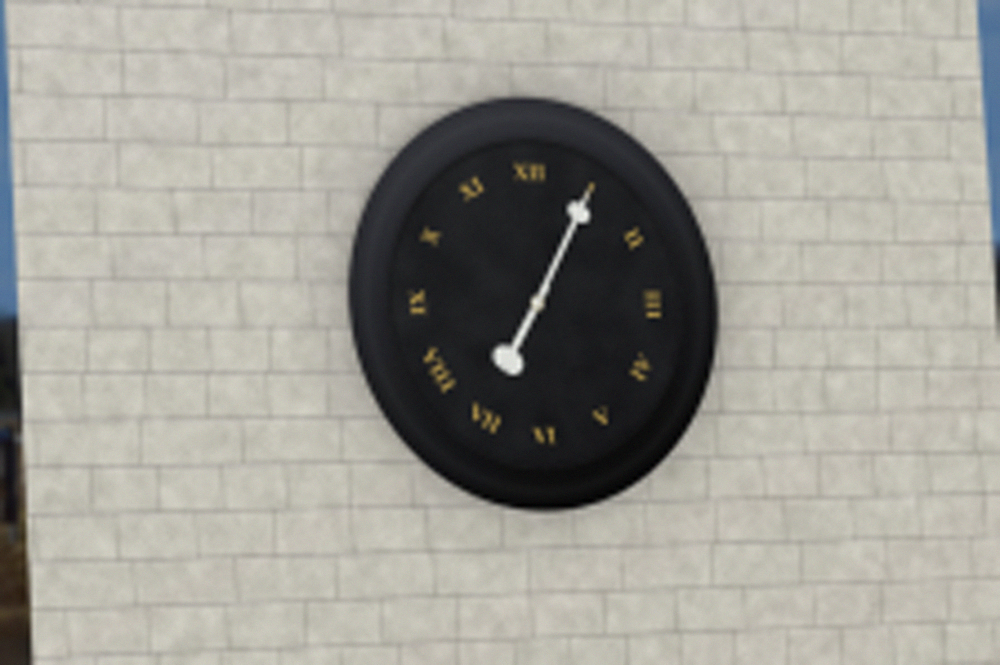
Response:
7,05
